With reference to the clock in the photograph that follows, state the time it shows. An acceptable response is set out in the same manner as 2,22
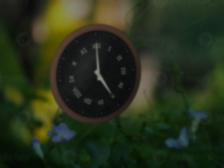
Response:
5,00
